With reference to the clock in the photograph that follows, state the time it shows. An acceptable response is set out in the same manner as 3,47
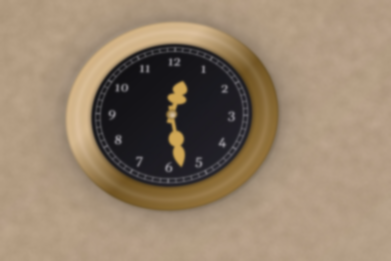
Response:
12,28
